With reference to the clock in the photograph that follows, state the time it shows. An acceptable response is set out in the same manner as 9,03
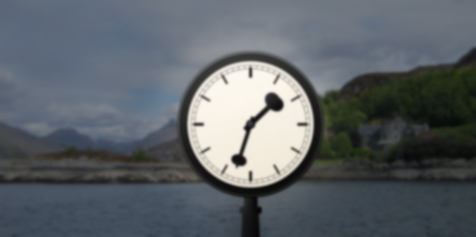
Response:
1,33
